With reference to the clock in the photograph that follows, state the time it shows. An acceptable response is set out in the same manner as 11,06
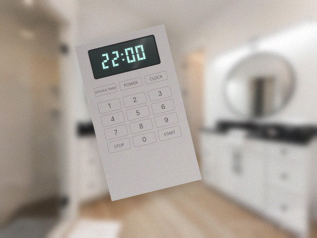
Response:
22,00
